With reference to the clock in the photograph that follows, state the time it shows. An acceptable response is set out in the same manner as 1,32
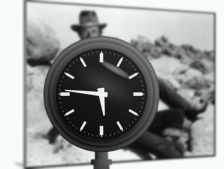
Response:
5,46
